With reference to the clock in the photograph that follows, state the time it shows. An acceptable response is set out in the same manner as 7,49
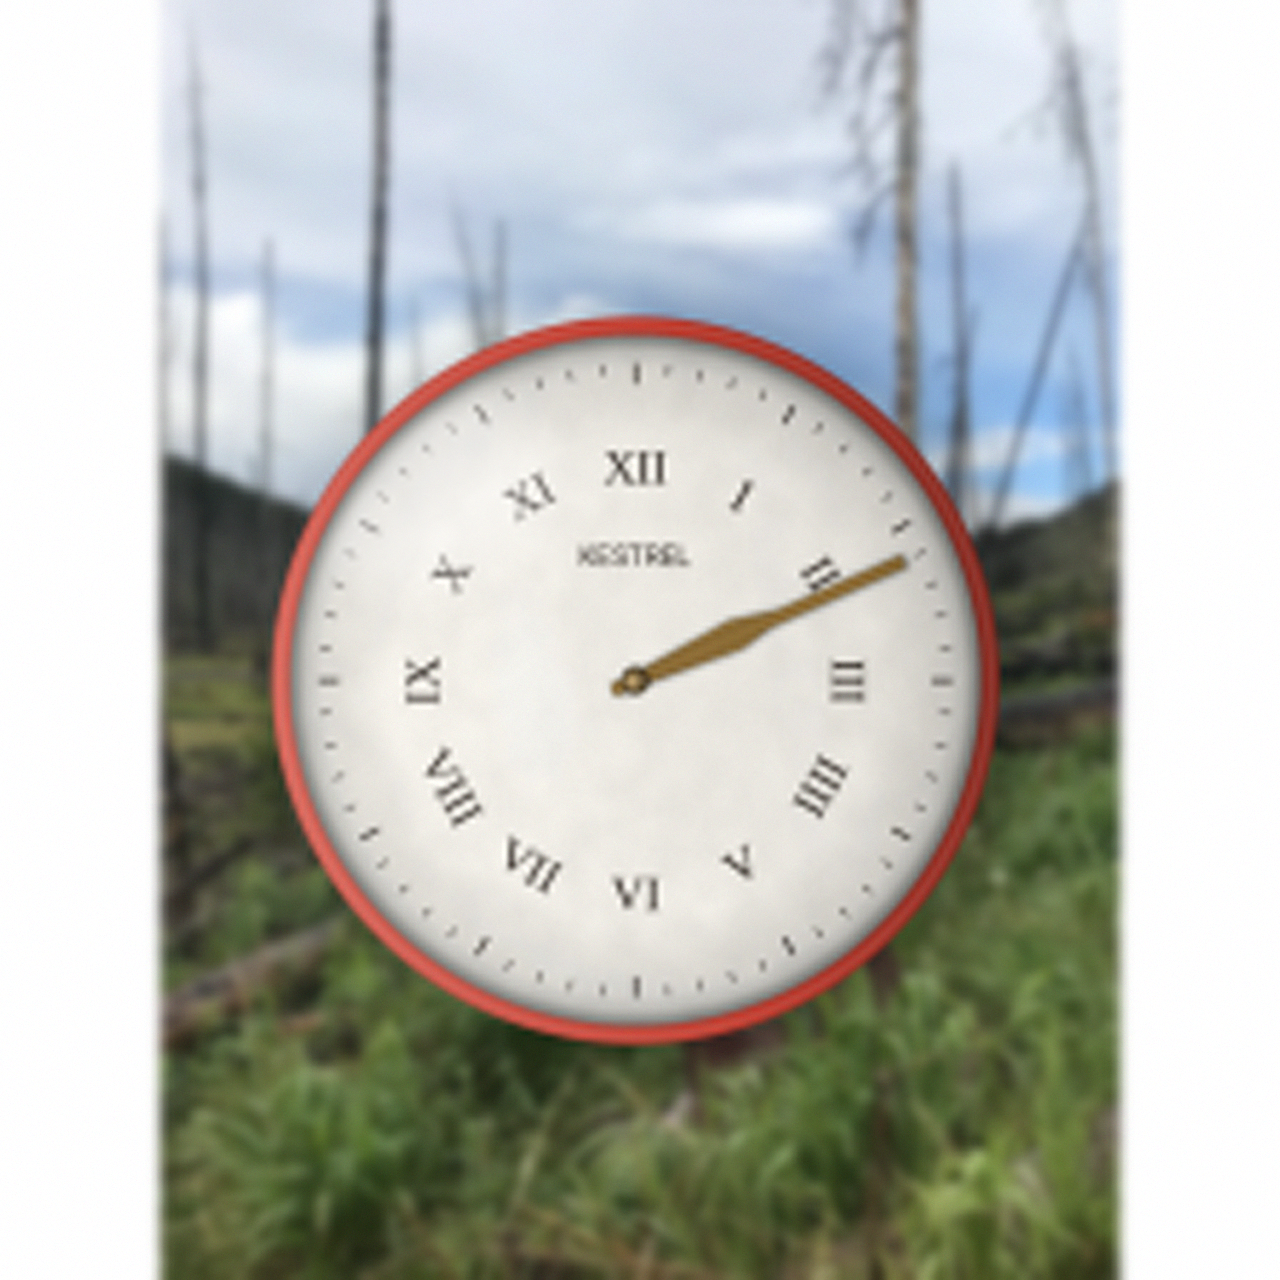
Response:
2,11
